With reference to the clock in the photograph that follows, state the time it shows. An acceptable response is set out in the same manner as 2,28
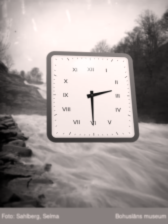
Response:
2,30
